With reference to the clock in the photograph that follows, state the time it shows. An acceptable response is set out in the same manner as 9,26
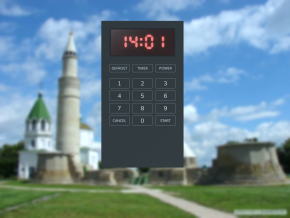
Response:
14,01
